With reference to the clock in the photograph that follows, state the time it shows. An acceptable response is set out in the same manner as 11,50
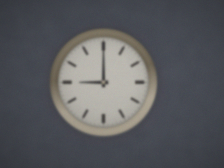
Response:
9,00
